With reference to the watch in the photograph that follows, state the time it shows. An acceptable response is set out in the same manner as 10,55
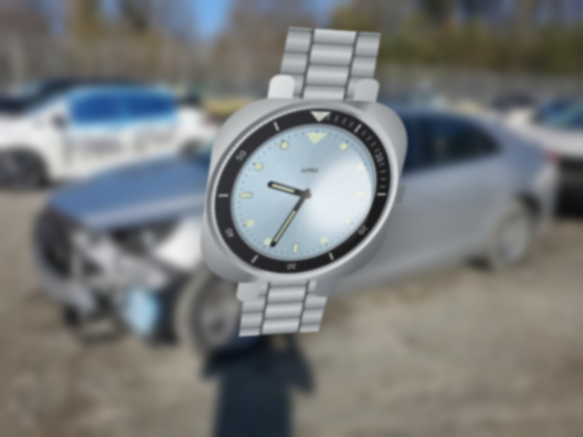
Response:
9,34
